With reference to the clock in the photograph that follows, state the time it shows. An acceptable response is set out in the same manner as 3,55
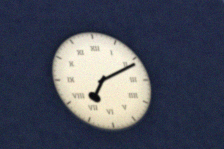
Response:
7,11
